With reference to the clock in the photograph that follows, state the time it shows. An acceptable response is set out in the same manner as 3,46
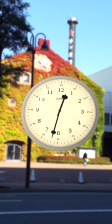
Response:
12,32
